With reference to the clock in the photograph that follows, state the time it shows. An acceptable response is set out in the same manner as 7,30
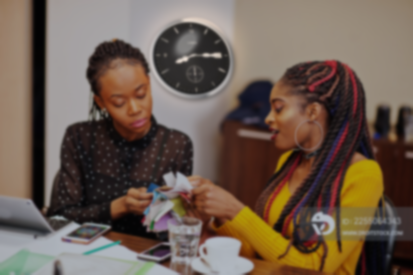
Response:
8,15
